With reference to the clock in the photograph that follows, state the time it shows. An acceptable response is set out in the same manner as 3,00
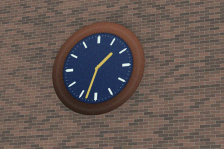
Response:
1,33
